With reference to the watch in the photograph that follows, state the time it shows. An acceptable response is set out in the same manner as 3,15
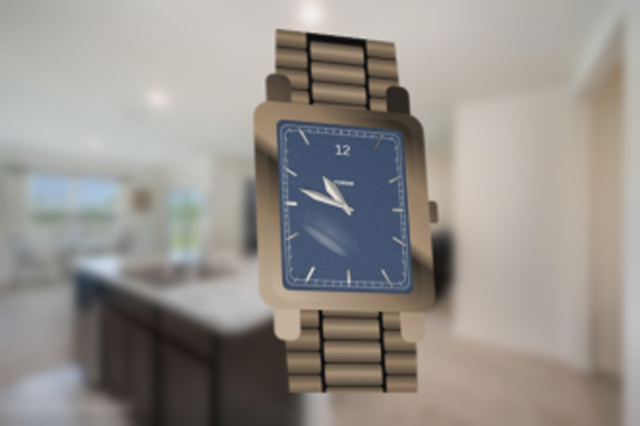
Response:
10,48
